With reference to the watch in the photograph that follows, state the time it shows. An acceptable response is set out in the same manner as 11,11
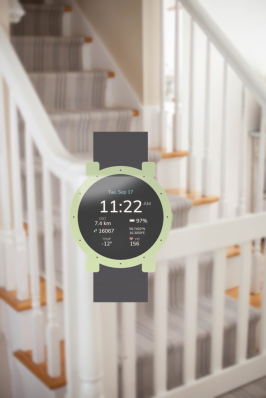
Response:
11,22
